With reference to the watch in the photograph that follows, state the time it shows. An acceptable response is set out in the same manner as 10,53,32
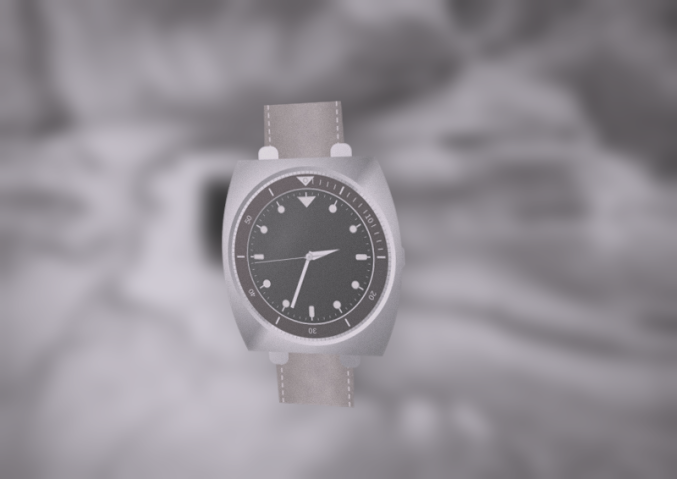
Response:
2,33,44
